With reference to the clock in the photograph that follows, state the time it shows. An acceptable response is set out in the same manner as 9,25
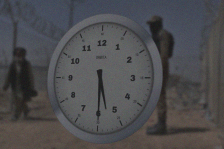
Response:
5,30
